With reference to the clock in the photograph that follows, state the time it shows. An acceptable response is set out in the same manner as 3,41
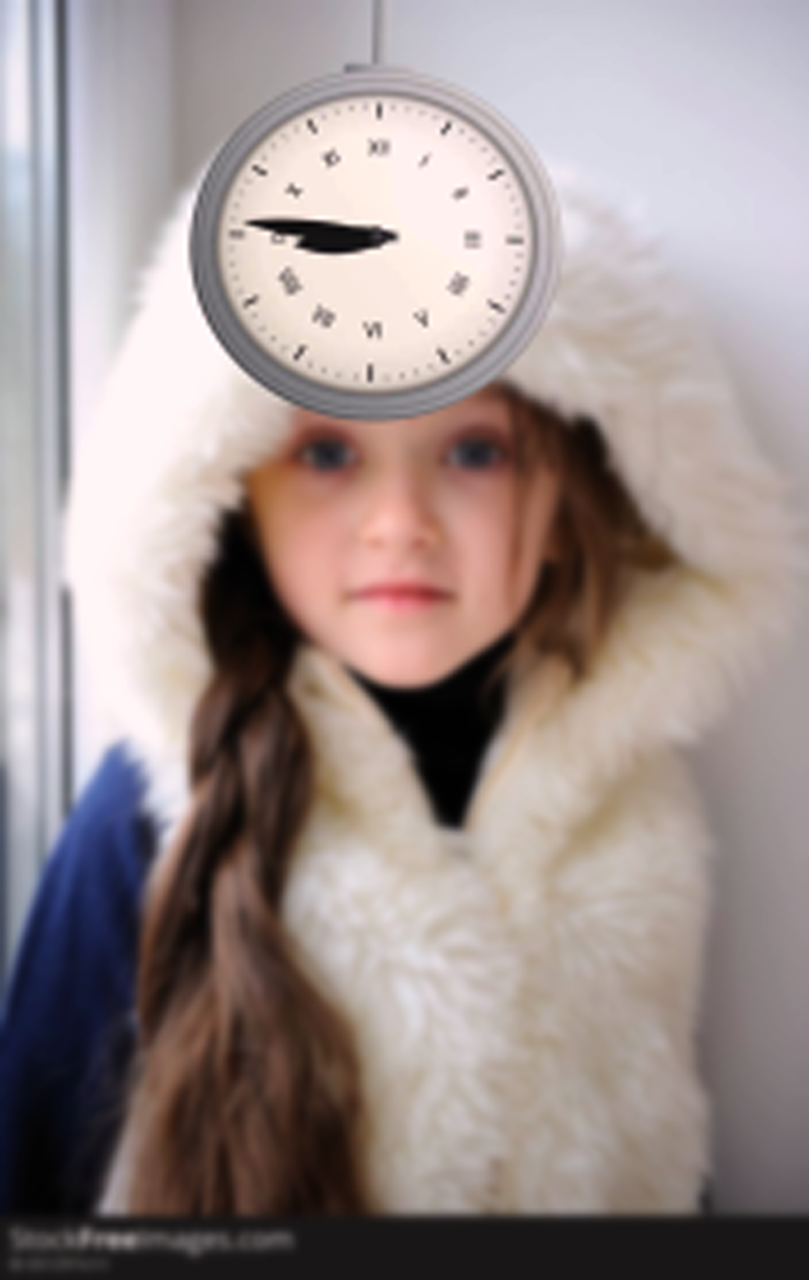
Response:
8,46
